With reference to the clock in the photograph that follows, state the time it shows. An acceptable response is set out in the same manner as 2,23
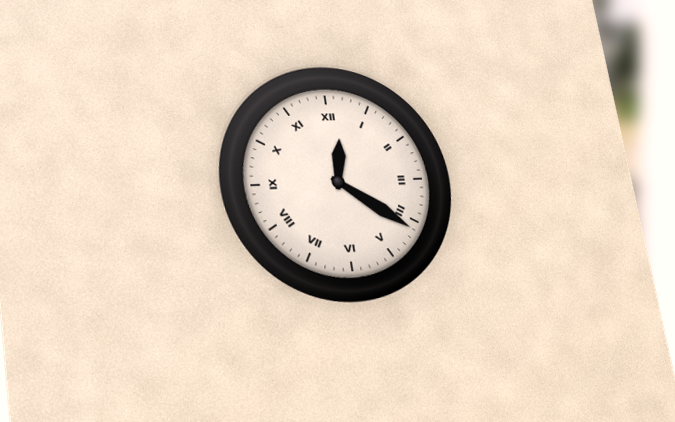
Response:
12,21
